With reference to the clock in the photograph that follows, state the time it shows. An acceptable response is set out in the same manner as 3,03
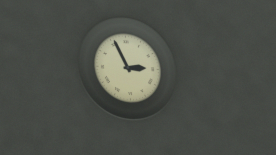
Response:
2,56
